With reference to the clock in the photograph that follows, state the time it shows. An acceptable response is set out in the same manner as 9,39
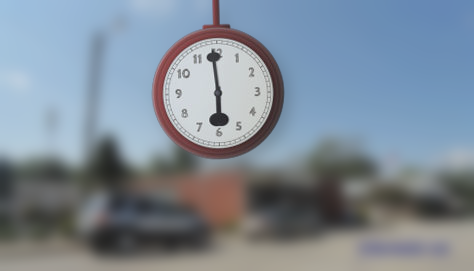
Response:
5,59
